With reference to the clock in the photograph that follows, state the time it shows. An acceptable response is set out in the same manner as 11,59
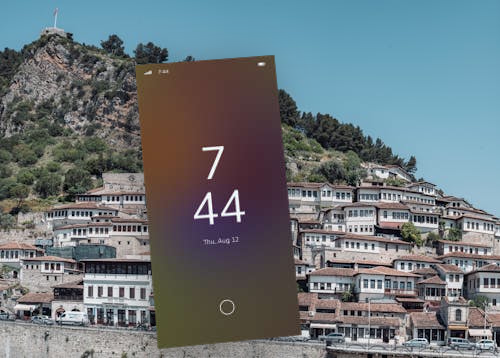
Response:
7,44
